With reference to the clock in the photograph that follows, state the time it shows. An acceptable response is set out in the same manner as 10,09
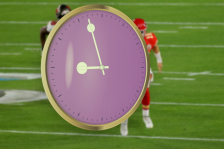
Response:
8,57
